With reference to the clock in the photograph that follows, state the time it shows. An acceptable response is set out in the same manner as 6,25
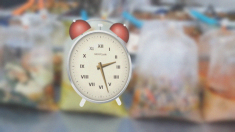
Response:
2,27
